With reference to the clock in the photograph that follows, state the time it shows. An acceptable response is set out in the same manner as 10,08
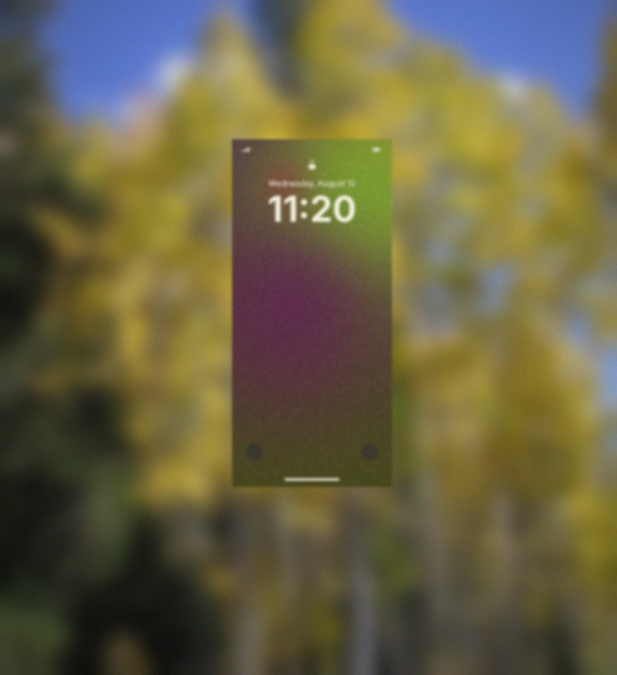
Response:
11,20
